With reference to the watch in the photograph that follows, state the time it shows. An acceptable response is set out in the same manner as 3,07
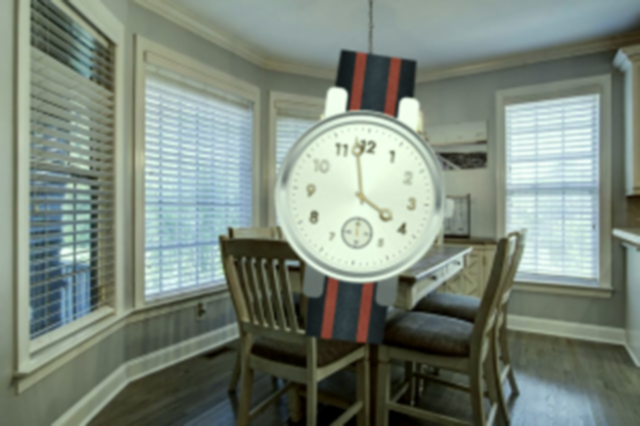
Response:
3,58
